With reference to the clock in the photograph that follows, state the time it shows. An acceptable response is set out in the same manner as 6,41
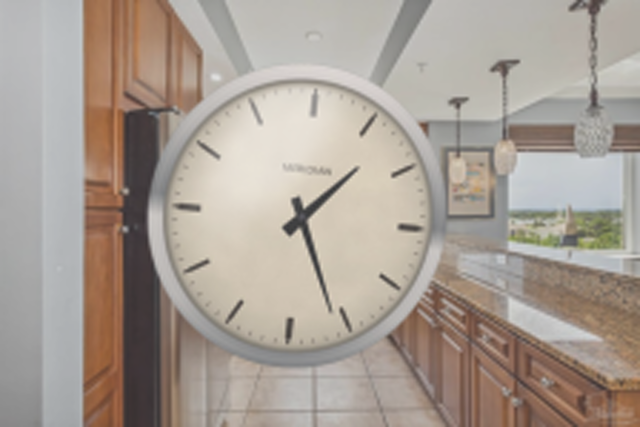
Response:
1,26
